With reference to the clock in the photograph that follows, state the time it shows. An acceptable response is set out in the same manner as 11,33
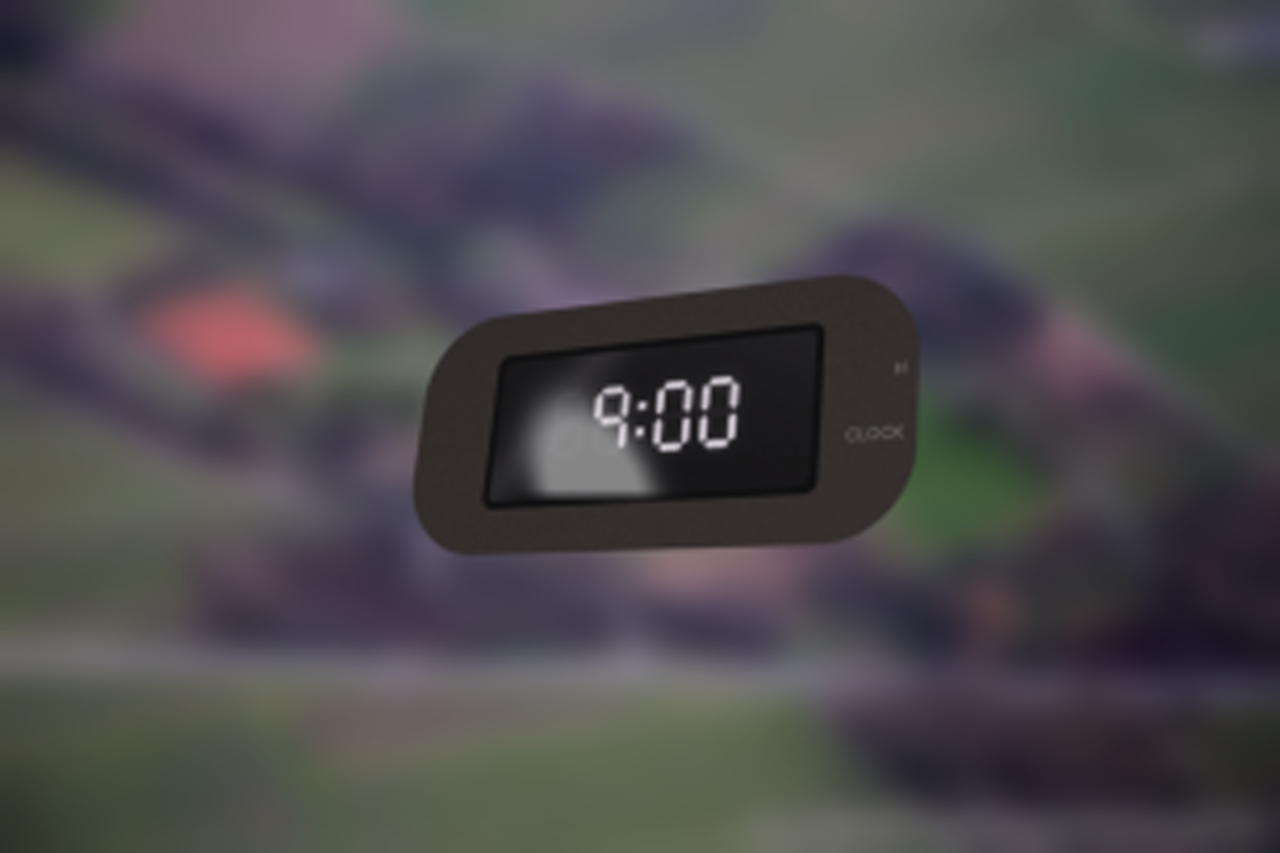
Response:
9,00
